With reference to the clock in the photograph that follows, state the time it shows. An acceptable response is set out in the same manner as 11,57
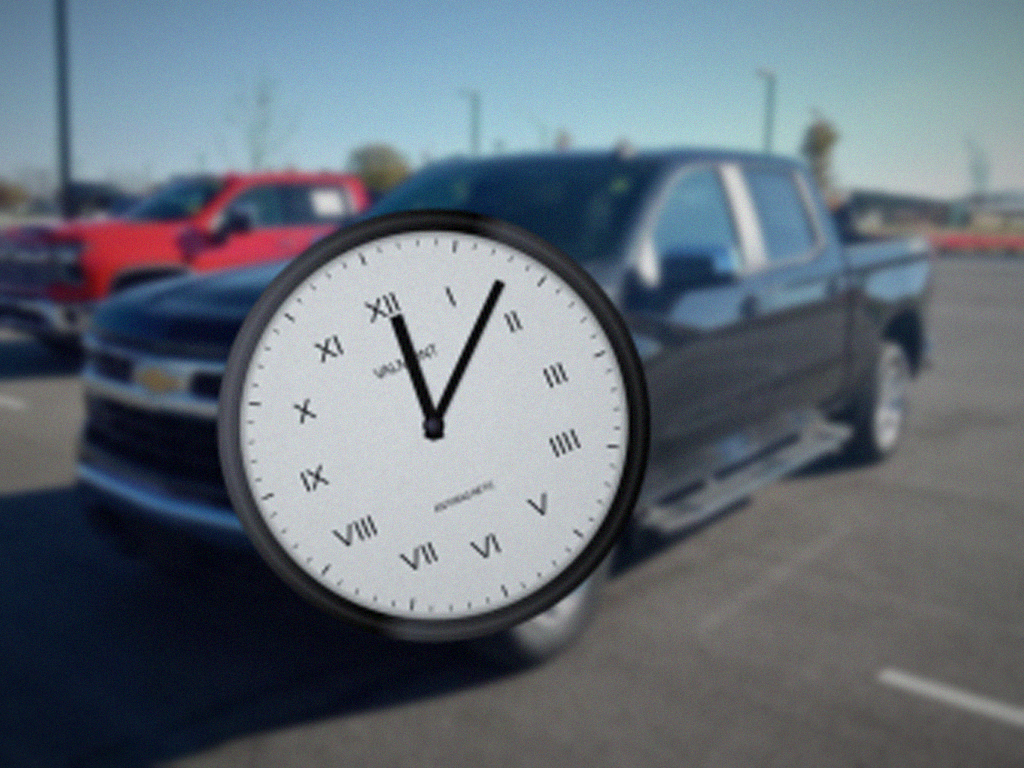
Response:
12,08
